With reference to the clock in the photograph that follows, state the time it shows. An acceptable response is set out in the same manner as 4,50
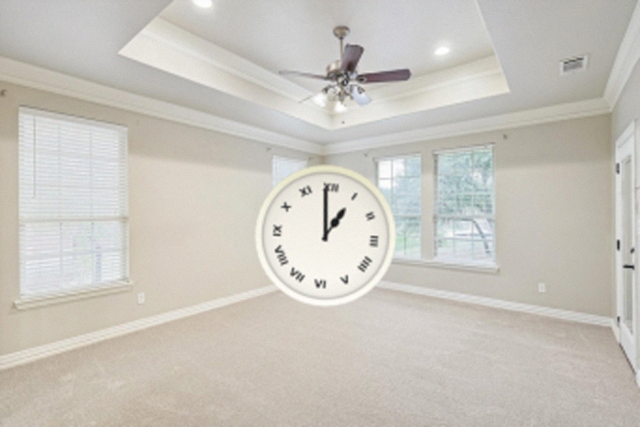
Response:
12,59
